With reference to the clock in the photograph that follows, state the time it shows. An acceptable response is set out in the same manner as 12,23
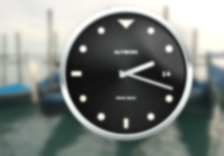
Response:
2,18
